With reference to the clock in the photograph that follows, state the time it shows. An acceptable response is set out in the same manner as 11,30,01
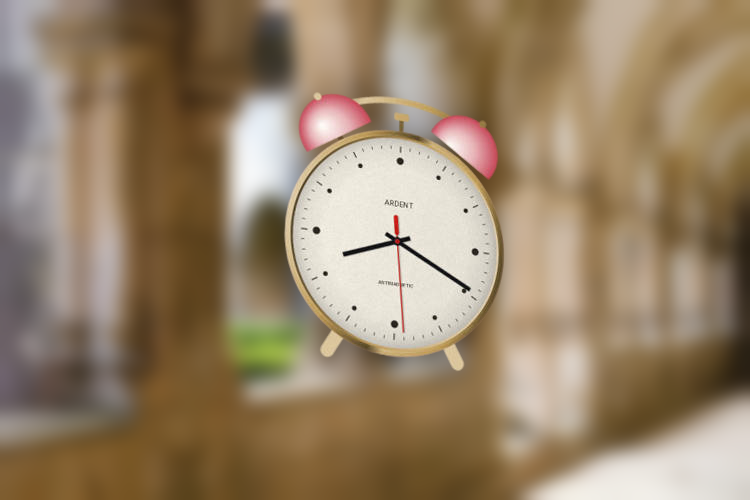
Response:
8,19,29
